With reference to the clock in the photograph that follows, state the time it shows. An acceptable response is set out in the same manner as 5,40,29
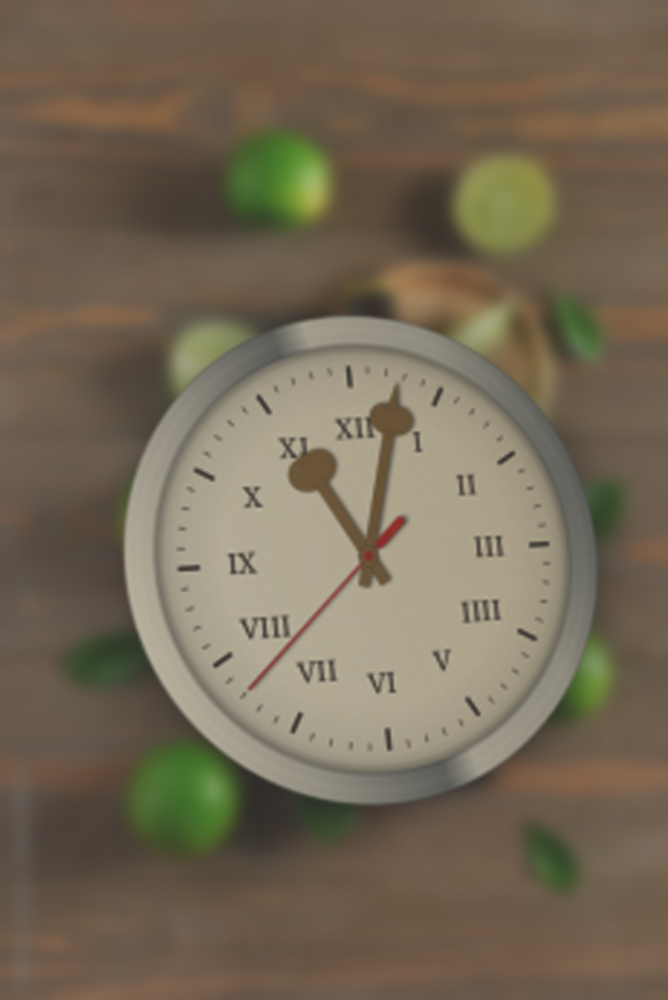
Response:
11,02,38
